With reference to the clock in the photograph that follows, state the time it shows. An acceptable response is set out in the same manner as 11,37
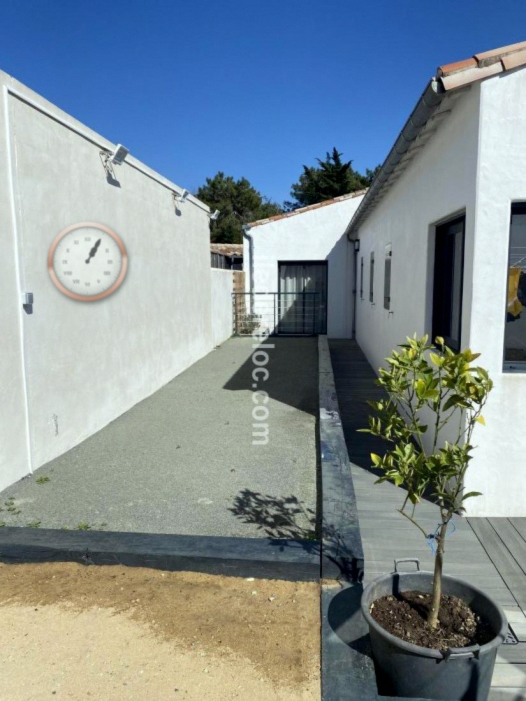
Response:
1,05
